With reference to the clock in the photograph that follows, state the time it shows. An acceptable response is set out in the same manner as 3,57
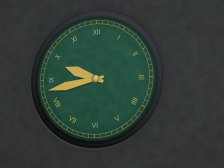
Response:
9,43
